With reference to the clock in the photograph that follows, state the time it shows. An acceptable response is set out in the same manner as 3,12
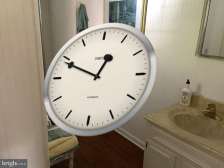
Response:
12,49
